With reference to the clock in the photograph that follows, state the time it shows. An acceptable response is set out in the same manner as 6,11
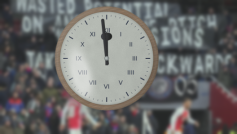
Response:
11,59
